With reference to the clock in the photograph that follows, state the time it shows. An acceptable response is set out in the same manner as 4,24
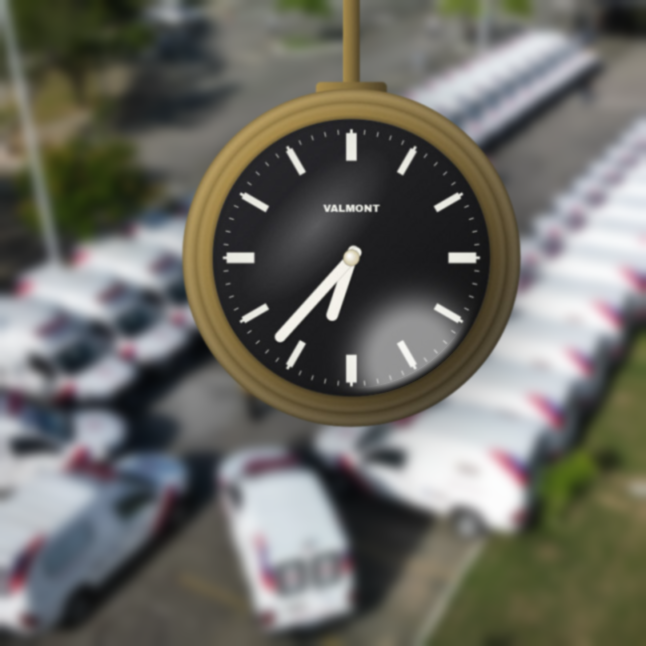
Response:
6,37
